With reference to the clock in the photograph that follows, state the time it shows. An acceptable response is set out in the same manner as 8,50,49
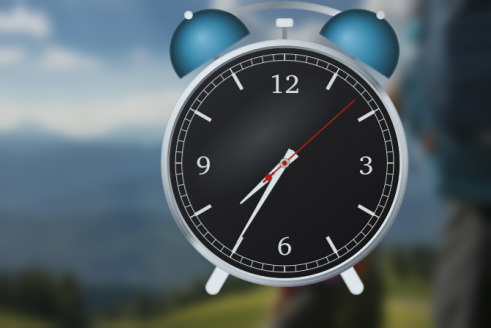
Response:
7,35,08
